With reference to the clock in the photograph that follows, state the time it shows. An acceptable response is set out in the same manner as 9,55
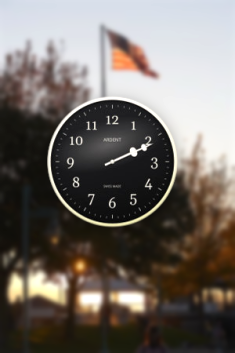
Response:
2,11
